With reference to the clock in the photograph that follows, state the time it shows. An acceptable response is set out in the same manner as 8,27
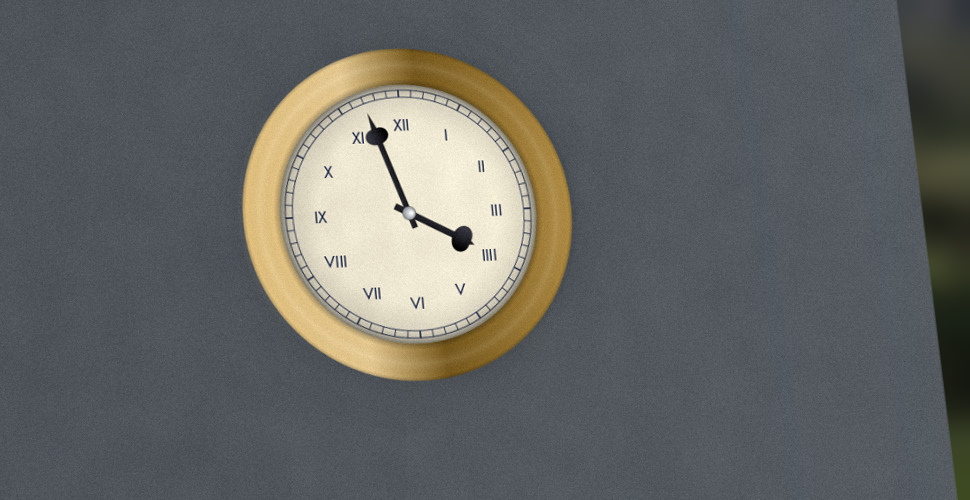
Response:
3,57
